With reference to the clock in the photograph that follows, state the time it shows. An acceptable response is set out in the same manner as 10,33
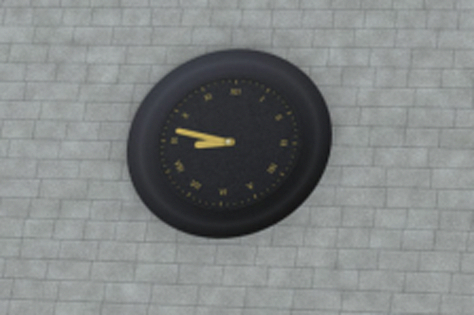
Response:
8,47
